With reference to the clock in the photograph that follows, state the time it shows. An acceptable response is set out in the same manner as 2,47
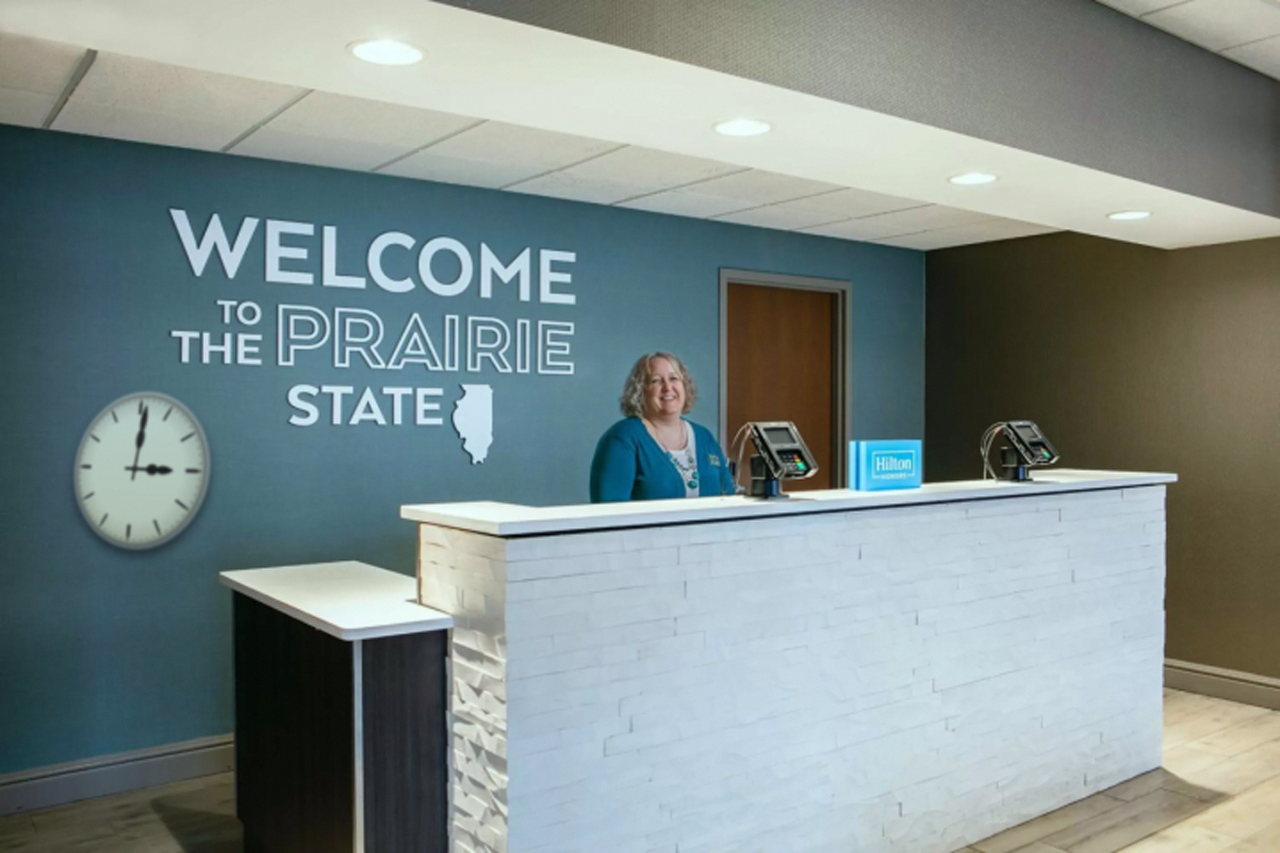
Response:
3,01
